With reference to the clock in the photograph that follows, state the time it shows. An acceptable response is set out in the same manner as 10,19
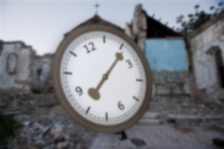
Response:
8,11
